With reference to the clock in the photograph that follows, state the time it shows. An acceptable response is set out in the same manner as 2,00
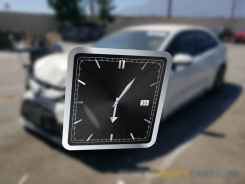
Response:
6,05
